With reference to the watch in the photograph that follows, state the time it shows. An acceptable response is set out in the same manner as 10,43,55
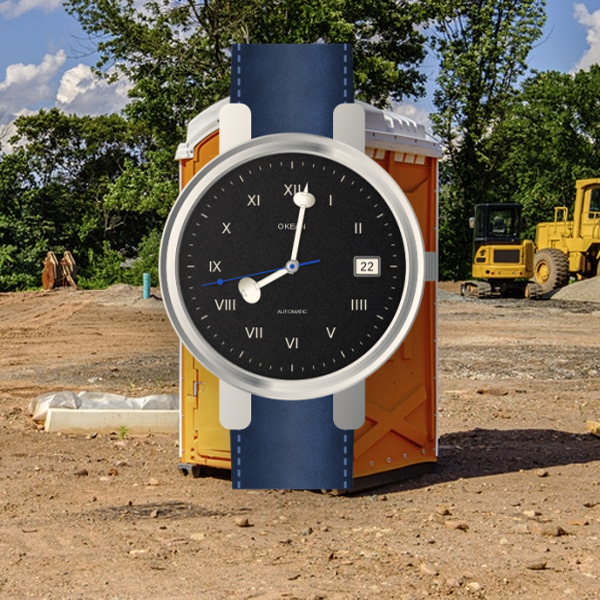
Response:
8,01,43
